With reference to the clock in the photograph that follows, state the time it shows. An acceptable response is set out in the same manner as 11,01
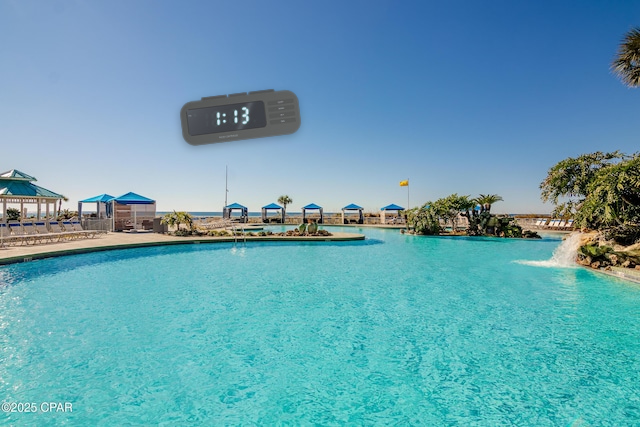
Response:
1,13
